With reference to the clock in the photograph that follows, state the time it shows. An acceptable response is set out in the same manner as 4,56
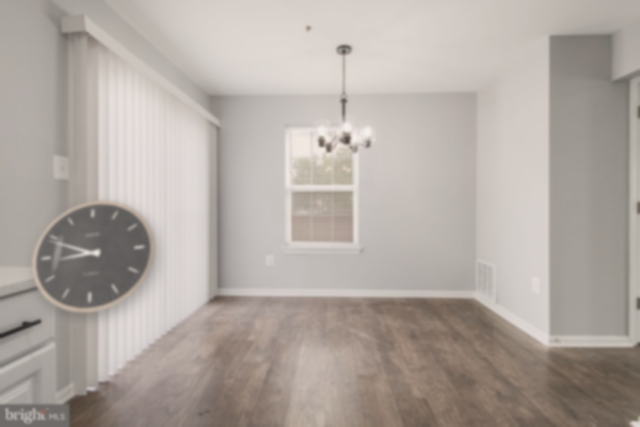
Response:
8,49
